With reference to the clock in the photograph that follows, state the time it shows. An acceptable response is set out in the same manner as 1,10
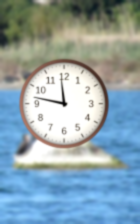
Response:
11,47
